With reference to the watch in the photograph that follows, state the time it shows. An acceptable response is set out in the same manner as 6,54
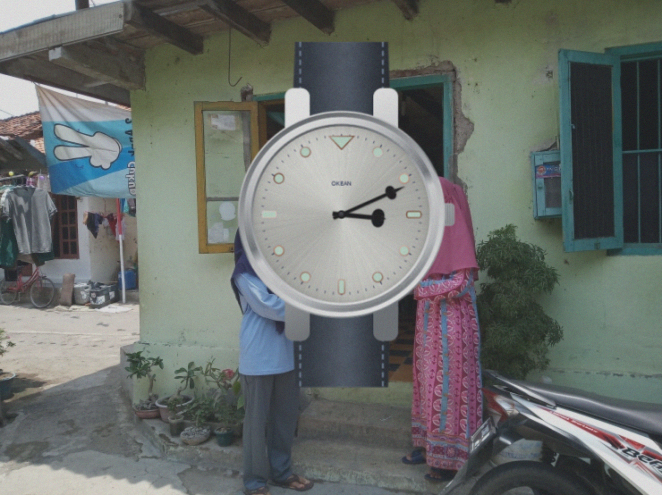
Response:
3,11
